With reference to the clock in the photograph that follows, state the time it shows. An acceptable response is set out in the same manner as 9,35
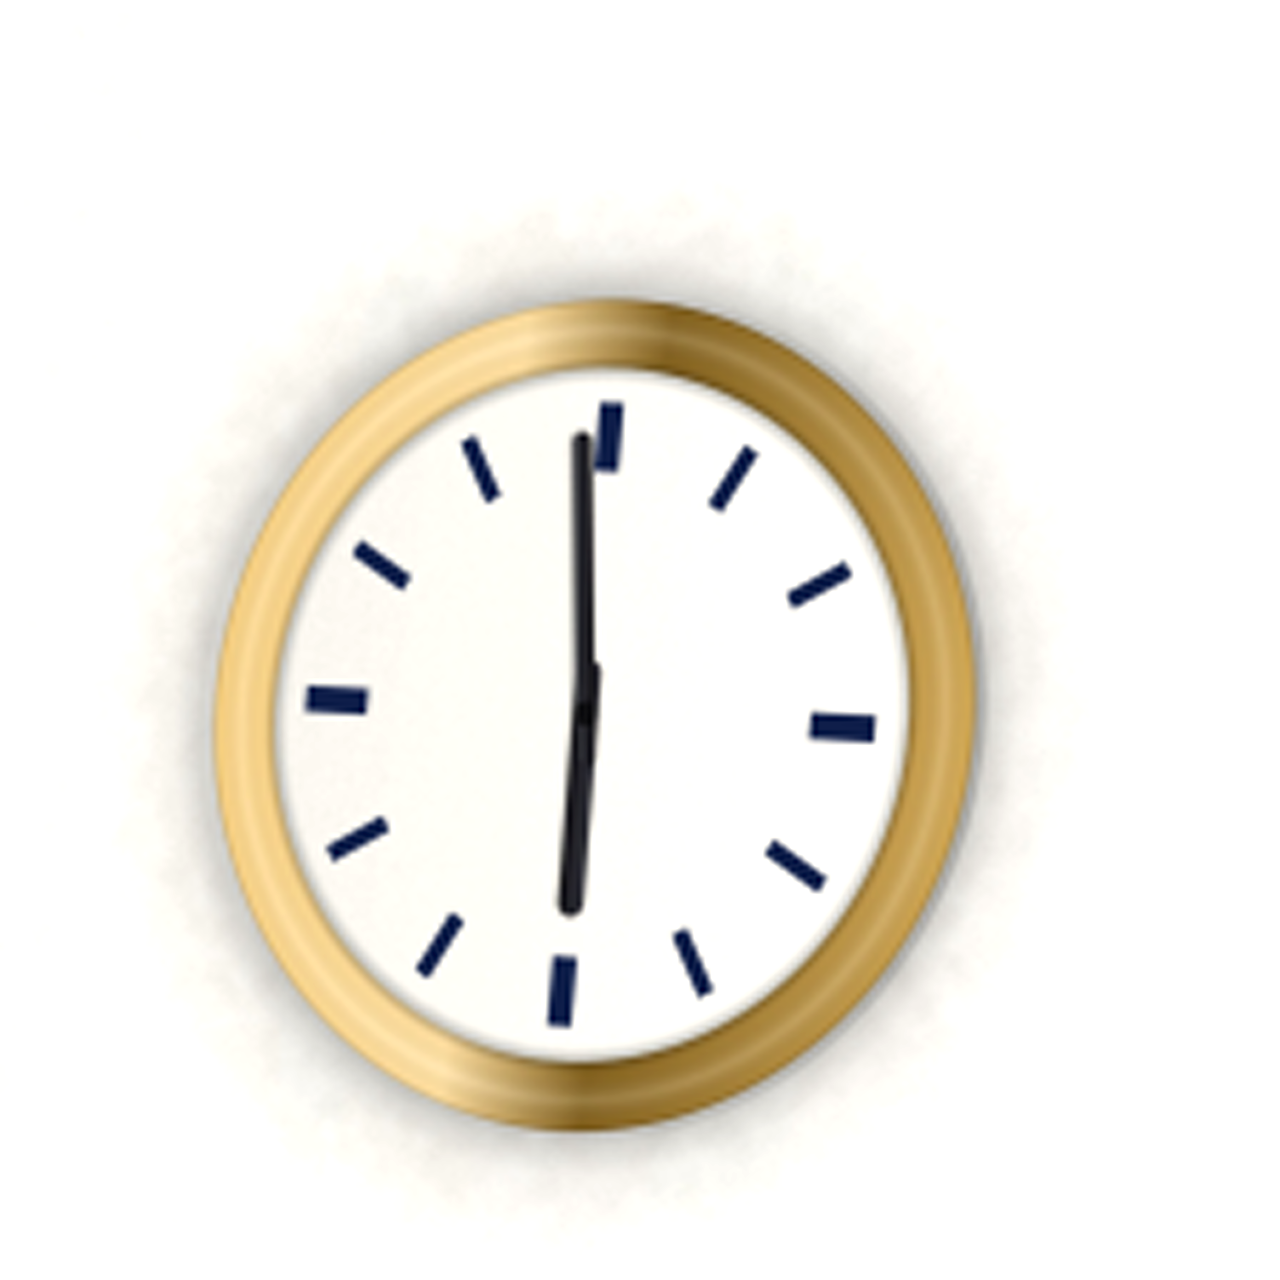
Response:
5,59
